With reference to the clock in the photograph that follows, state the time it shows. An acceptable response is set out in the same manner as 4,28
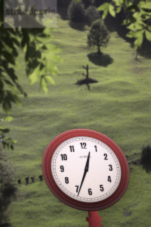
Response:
12,34
